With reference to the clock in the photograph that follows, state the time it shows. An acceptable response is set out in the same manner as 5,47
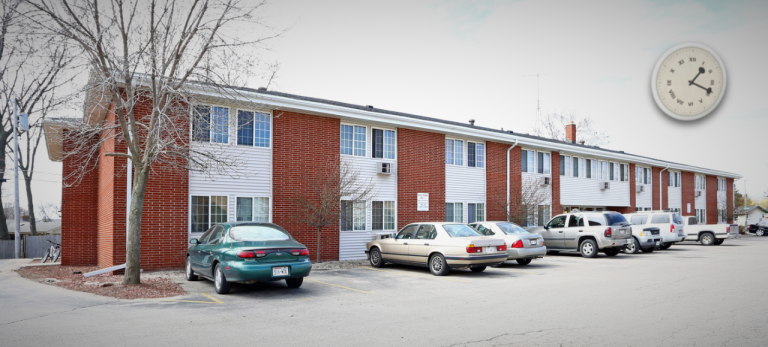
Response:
1,19
